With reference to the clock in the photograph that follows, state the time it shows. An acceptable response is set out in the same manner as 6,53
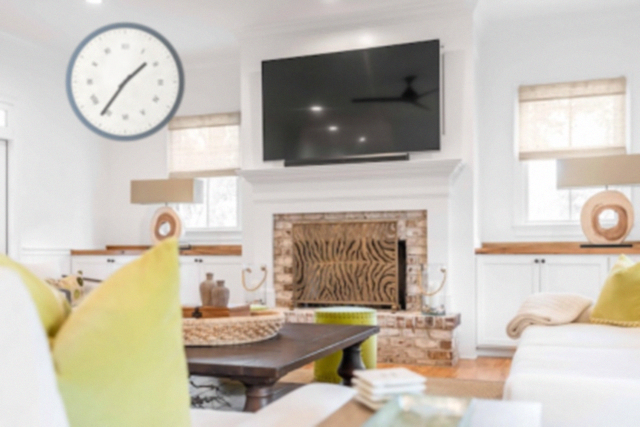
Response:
1,36
